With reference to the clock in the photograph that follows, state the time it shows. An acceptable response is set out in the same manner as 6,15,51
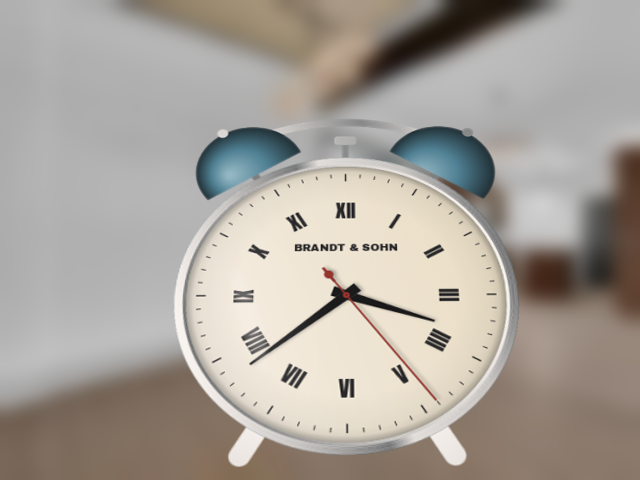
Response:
3,38,24
